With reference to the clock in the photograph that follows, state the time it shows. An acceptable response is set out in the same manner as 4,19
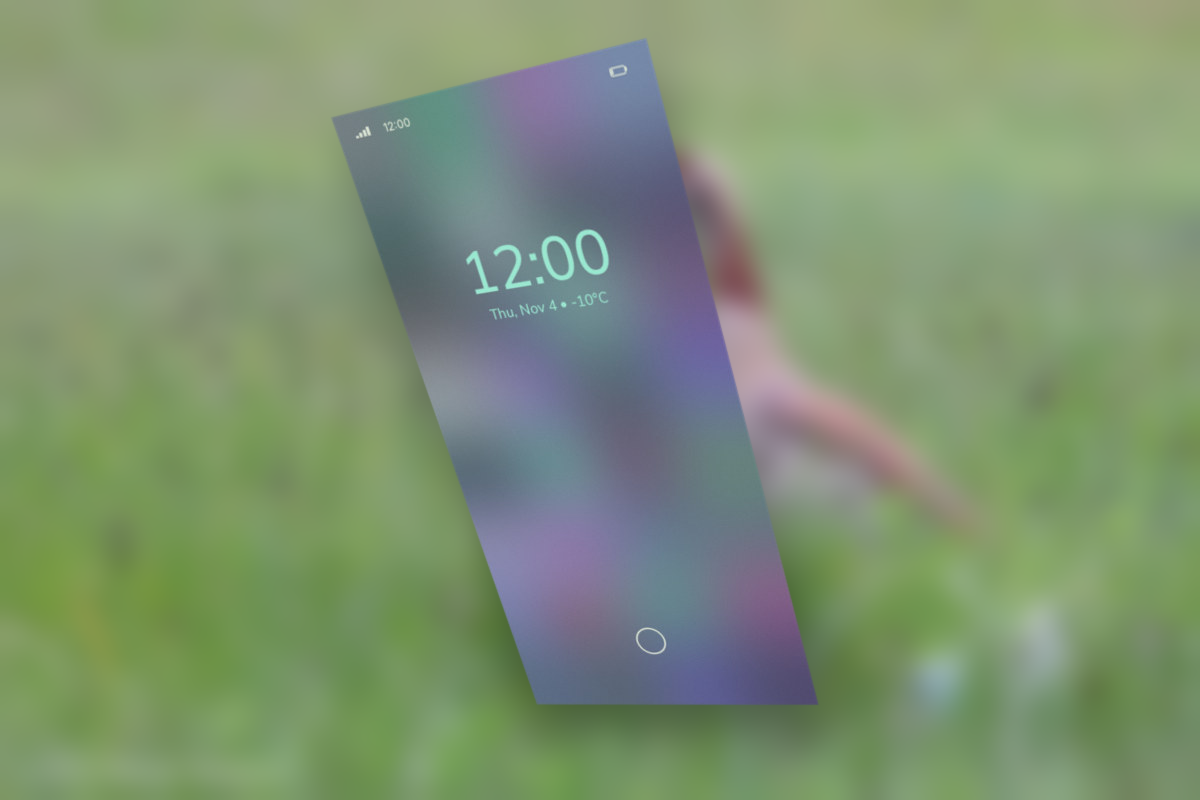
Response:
12,00
